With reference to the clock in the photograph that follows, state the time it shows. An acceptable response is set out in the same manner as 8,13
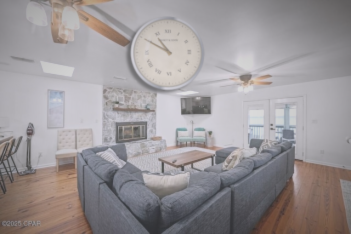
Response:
10,50
